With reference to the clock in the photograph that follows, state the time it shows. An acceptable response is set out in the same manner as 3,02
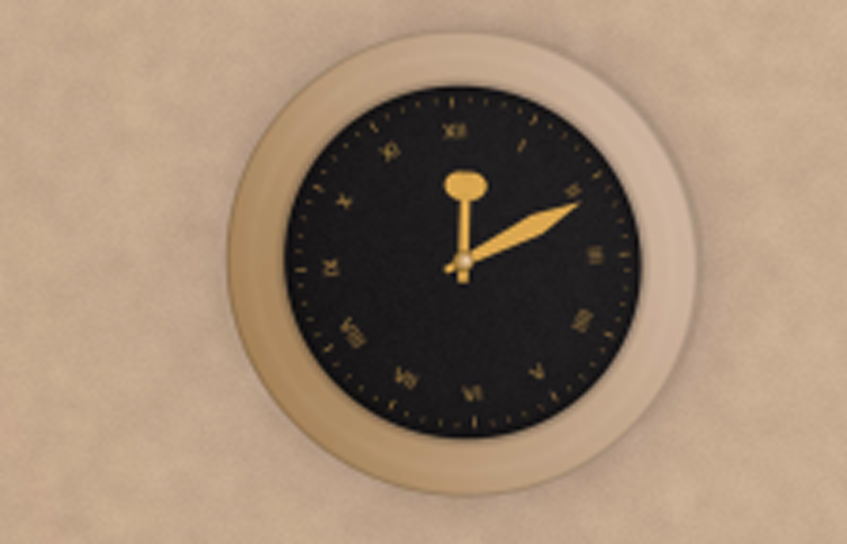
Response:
12,11
